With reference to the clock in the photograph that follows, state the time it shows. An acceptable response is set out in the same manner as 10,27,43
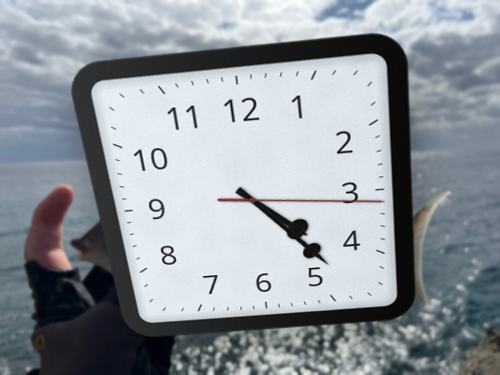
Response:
4,23,16
